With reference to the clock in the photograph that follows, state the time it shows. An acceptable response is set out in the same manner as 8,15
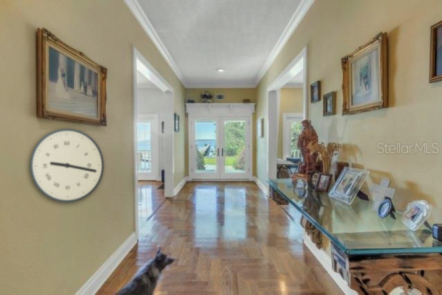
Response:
9,17
